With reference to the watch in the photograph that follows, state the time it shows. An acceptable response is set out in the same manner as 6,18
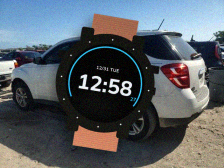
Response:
12,58
